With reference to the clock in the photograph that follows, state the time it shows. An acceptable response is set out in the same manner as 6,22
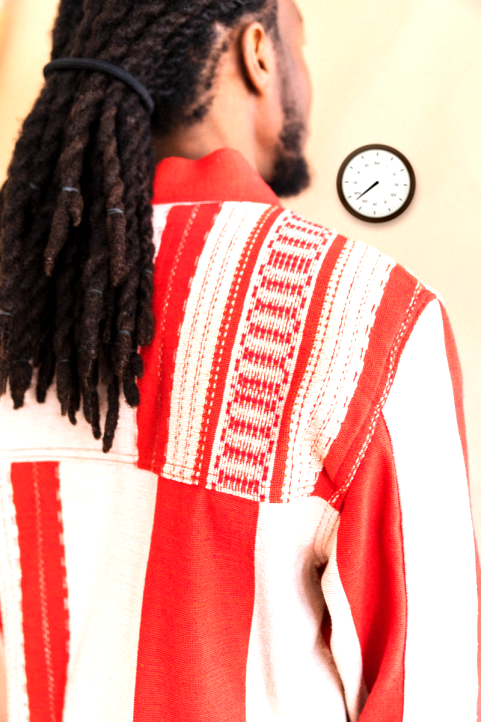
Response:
7,38
